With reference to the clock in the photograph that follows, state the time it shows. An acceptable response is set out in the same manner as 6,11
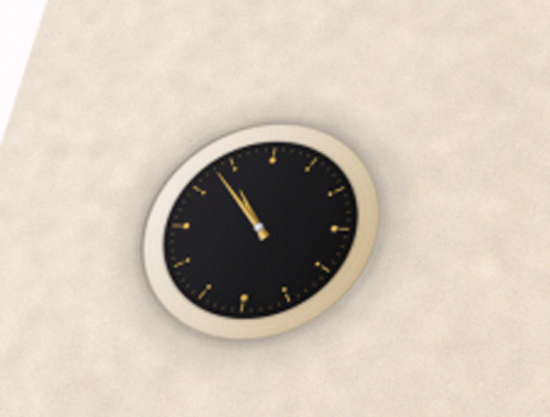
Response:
10,53
